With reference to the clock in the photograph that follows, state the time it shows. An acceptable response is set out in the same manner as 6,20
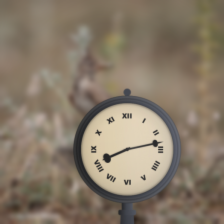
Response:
8,13
